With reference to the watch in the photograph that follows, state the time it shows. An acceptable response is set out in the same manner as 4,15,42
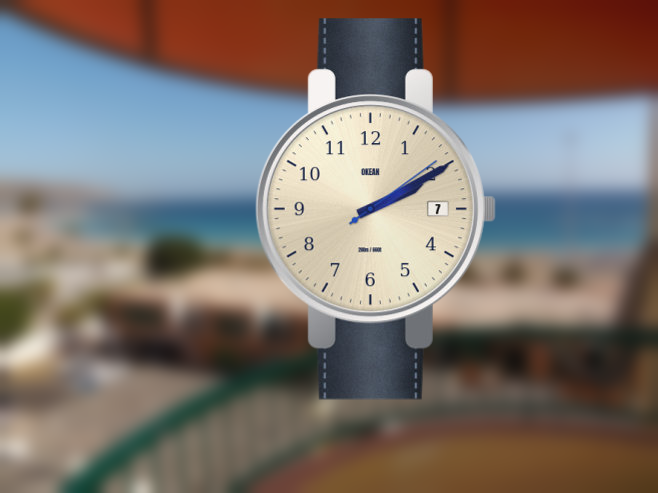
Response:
2,10,09
